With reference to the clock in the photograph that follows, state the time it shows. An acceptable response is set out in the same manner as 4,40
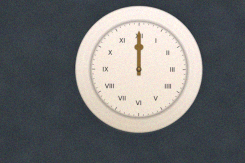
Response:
12,00
